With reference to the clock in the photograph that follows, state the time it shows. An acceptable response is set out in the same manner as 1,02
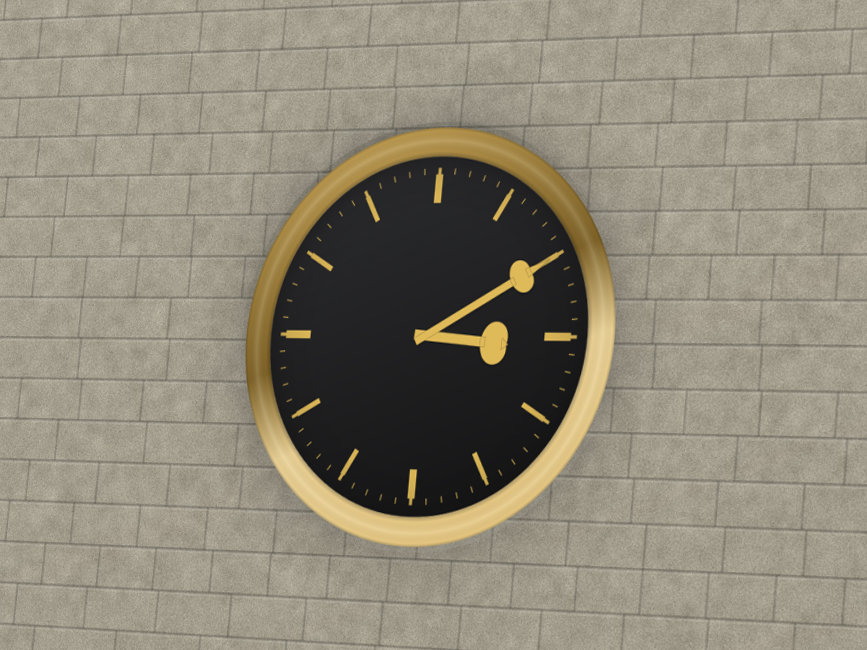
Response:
3,10
